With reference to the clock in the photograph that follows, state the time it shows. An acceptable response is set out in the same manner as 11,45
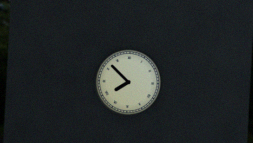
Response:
7,52
